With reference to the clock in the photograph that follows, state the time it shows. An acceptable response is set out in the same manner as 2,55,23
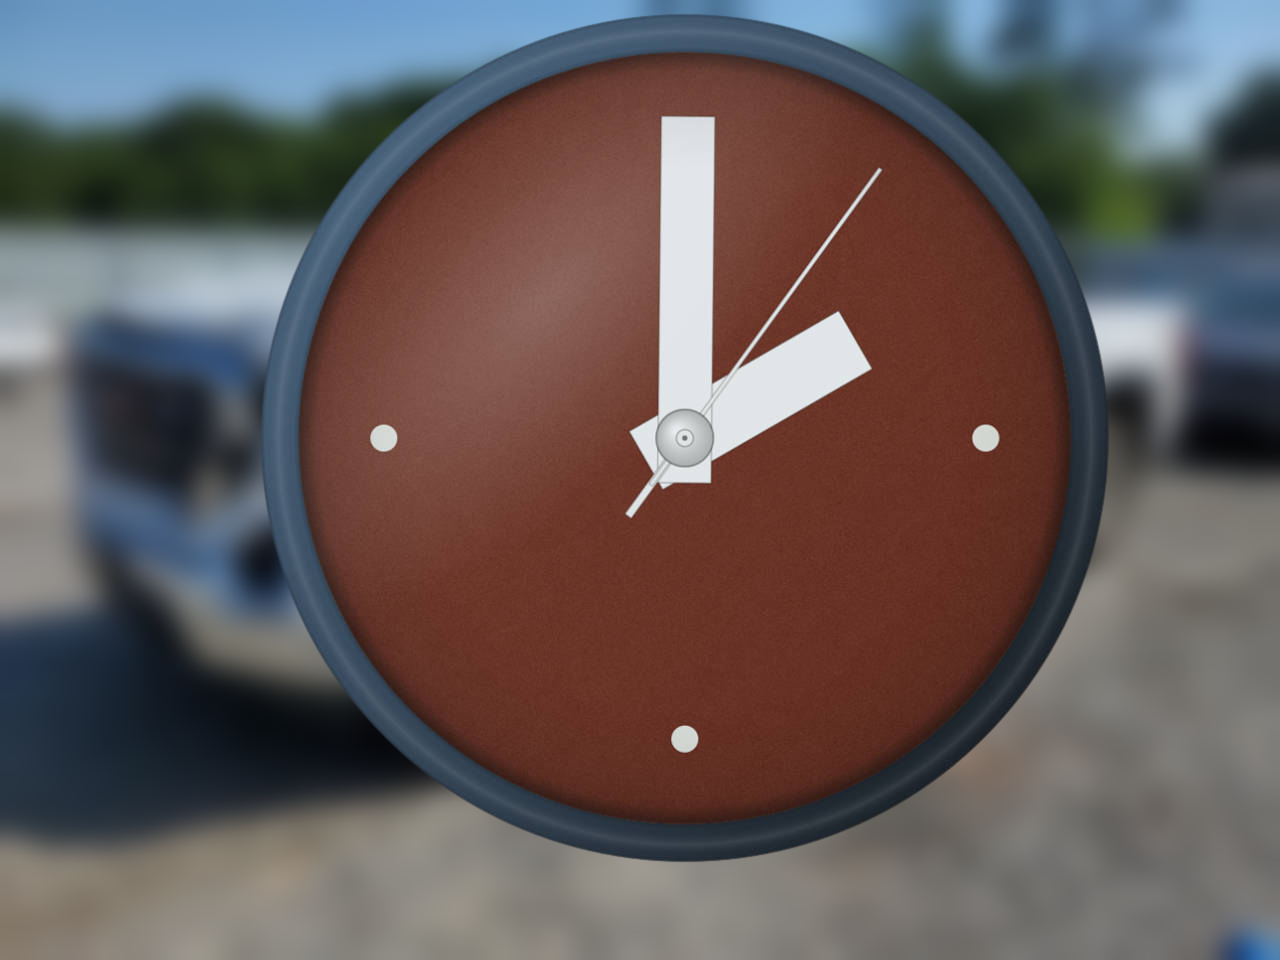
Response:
2,00,06
